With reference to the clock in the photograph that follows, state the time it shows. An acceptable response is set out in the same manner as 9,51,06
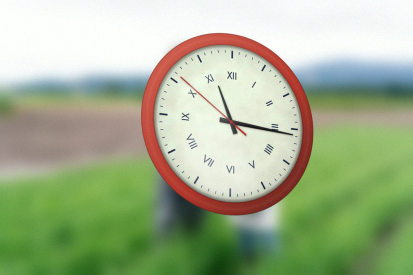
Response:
11,15,51
